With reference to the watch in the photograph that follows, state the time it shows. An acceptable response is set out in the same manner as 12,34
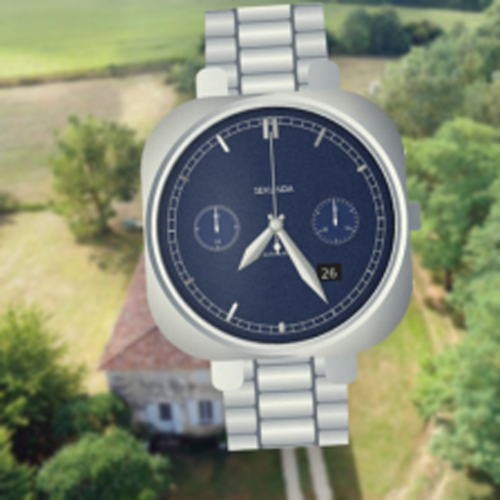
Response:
7,25
